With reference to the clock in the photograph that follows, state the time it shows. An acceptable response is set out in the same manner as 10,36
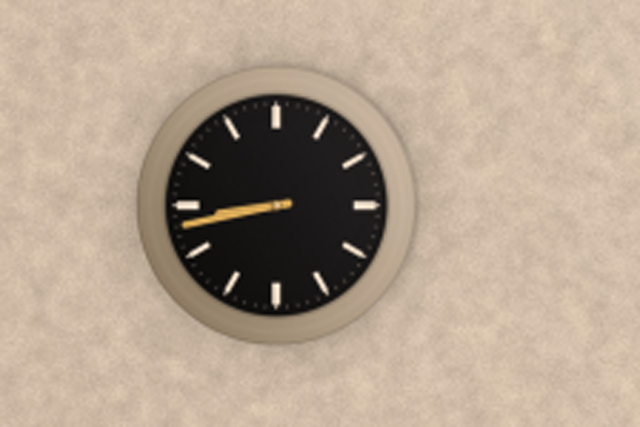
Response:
8,43
